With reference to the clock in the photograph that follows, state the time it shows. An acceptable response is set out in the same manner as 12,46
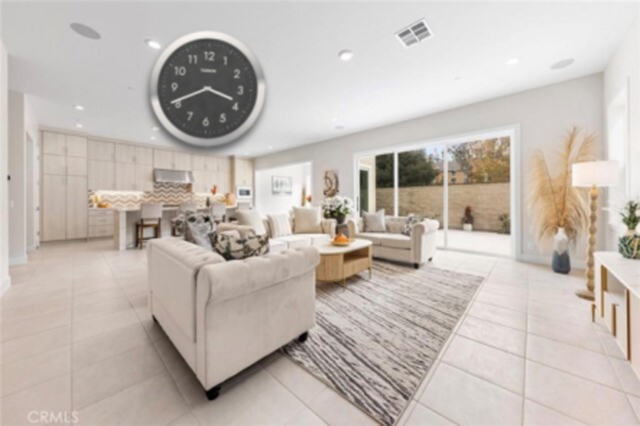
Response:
3,41
